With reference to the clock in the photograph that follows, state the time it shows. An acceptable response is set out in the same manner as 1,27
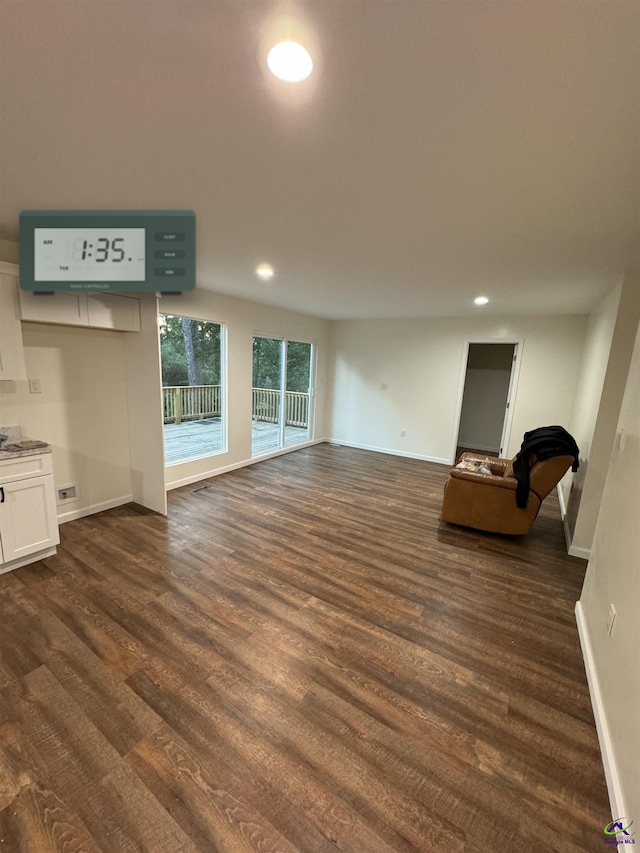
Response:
1,35
